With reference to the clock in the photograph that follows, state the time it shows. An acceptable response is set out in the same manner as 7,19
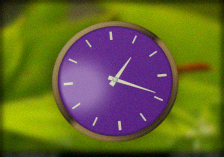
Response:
1,19
